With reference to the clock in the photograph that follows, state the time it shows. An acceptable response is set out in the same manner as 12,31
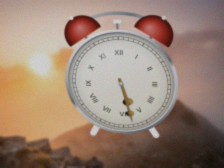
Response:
5,28
